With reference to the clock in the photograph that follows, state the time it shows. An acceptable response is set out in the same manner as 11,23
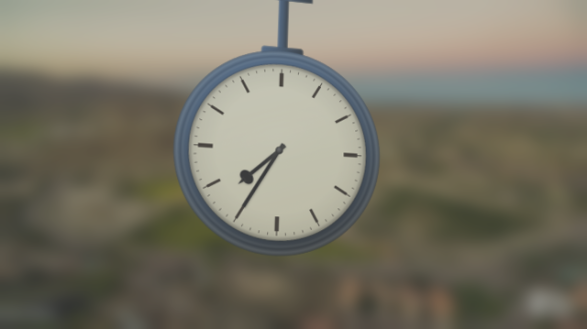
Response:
7,35
